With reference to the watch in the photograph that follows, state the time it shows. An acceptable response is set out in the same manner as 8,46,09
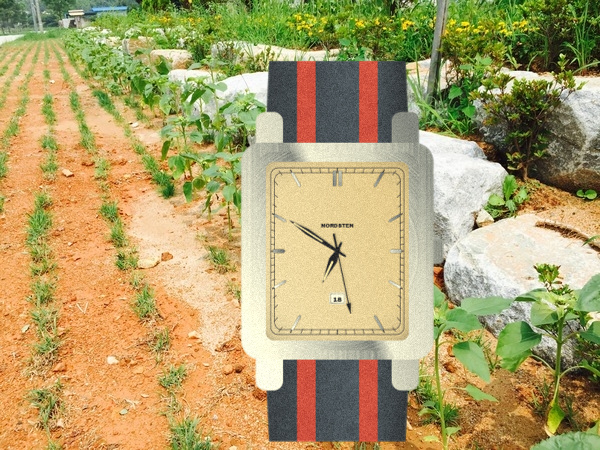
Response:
6,50,28
